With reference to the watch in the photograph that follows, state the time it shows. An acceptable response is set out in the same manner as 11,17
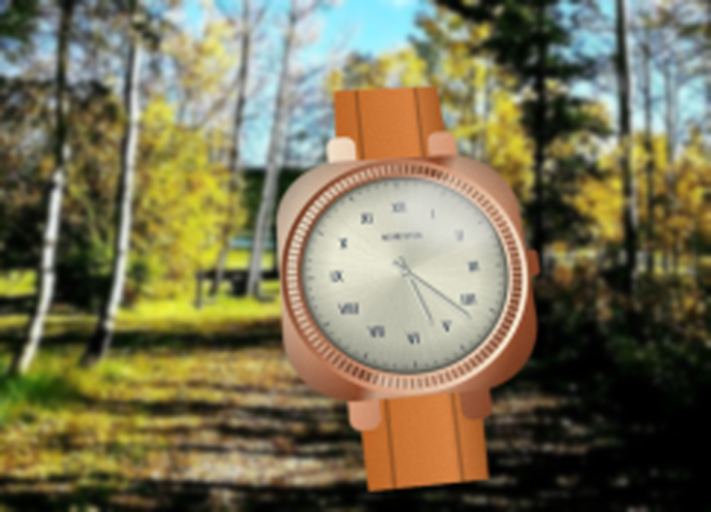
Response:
5,22
